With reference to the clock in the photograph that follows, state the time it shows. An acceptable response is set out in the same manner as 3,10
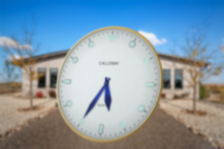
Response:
5,35
